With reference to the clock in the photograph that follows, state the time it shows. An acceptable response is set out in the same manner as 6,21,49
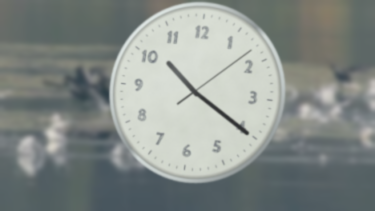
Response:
10,20,08
